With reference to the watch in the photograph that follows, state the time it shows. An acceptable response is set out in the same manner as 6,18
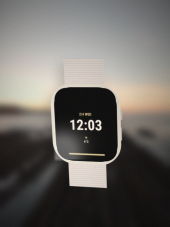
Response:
12,03
